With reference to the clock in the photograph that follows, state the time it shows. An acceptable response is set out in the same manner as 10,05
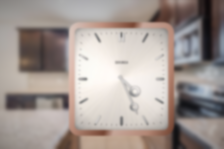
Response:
4,26
